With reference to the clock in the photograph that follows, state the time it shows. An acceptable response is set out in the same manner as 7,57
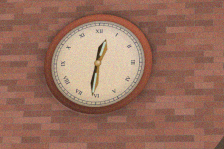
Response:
12,31
